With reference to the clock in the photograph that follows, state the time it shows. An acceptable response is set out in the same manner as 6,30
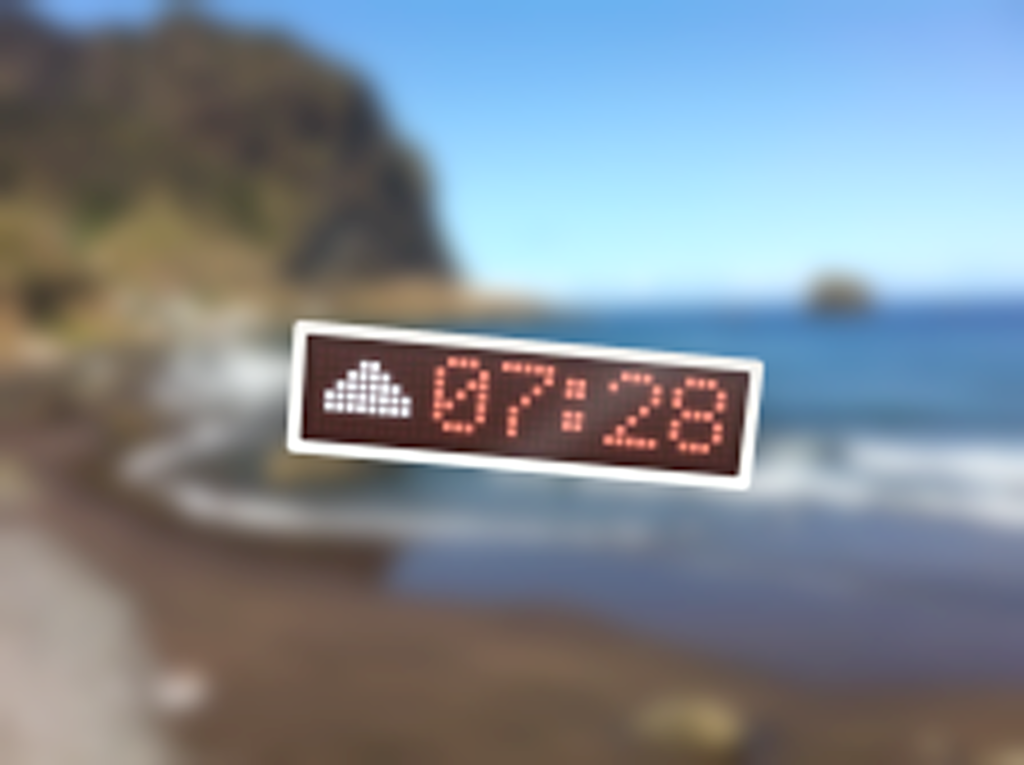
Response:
7,28
